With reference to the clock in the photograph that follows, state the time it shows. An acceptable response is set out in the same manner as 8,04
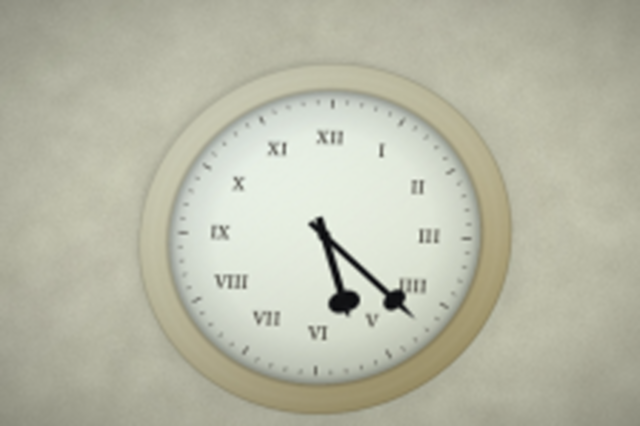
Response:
5,22
